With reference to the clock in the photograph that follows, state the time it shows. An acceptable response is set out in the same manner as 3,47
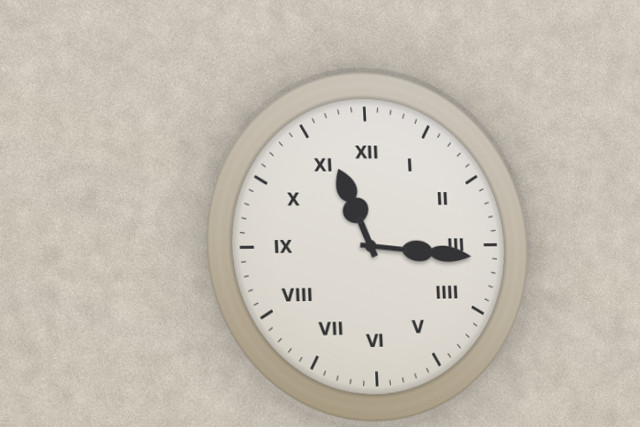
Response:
11,16
